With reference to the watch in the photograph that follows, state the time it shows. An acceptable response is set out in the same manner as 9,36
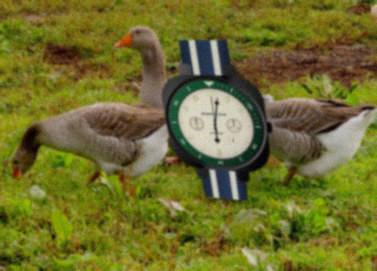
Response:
6,02
